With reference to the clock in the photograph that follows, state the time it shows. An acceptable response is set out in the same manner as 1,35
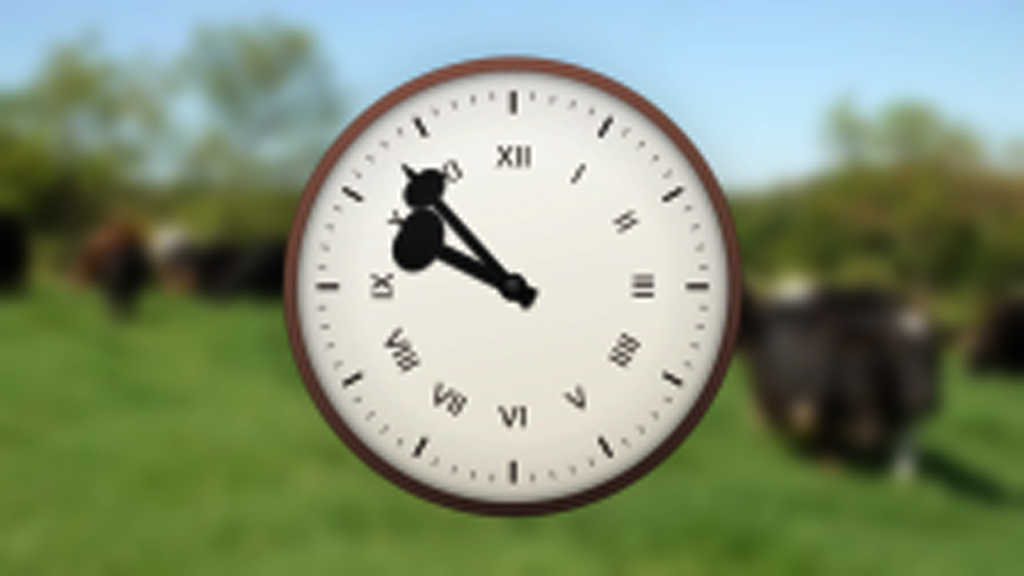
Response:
9,53
